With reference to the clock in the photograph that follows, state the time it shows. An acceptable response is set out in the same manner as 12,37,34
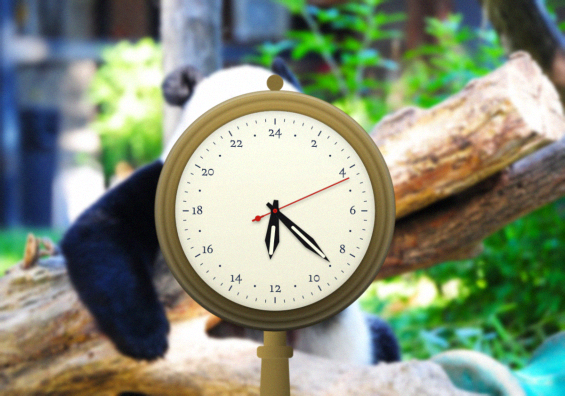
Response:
12,22,11
